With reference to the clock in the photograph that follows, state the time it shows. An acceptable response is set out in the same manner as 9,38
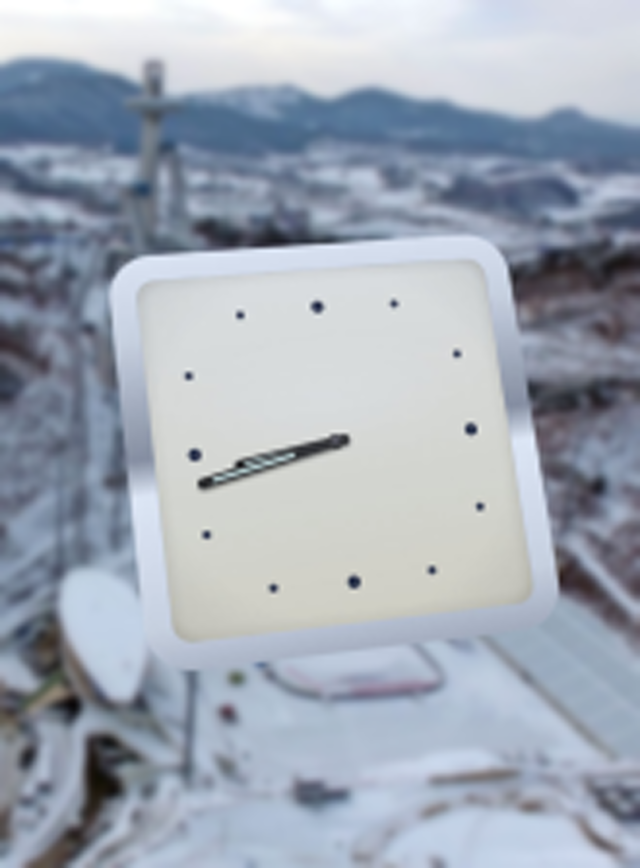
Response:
8,43
